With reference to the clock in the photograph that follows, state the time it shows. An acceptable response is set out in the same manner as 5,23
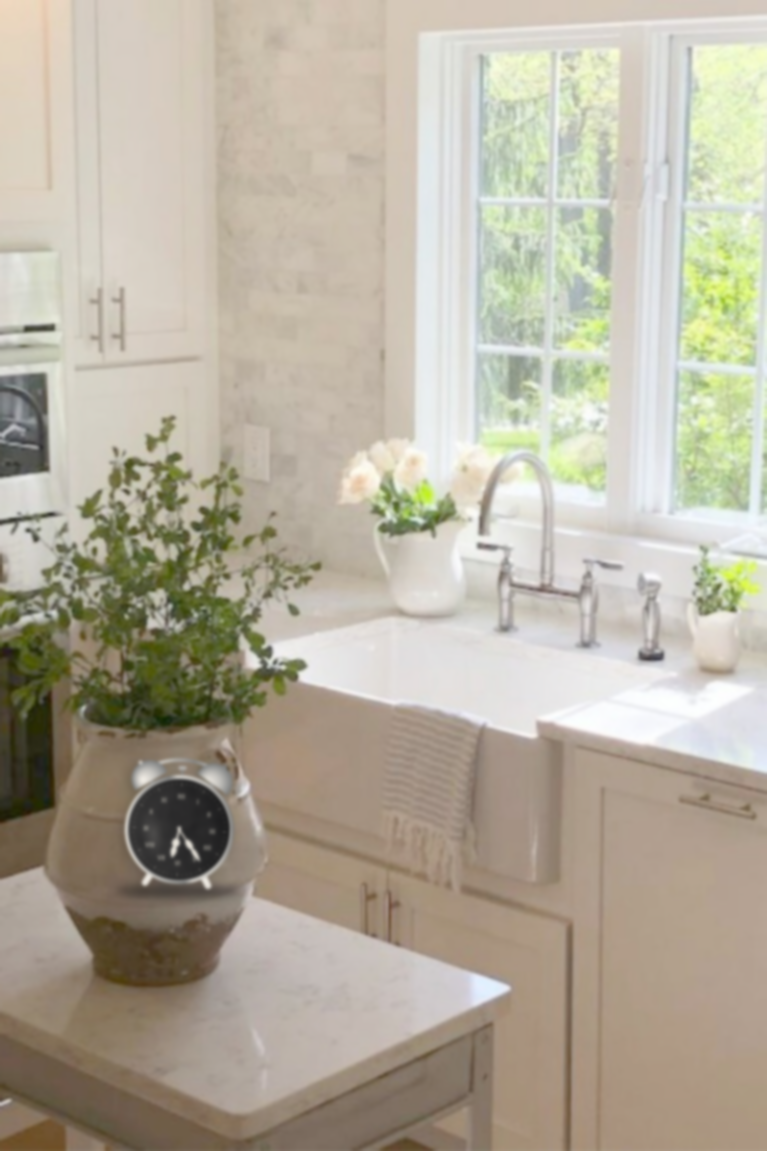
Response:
6,24
